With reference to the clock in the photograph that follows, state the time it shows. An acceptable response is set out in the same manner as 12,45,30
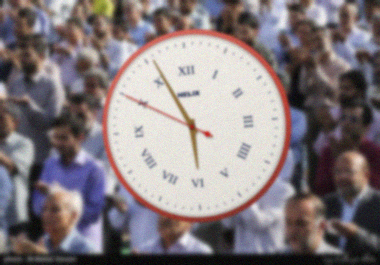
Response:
5,55,50
